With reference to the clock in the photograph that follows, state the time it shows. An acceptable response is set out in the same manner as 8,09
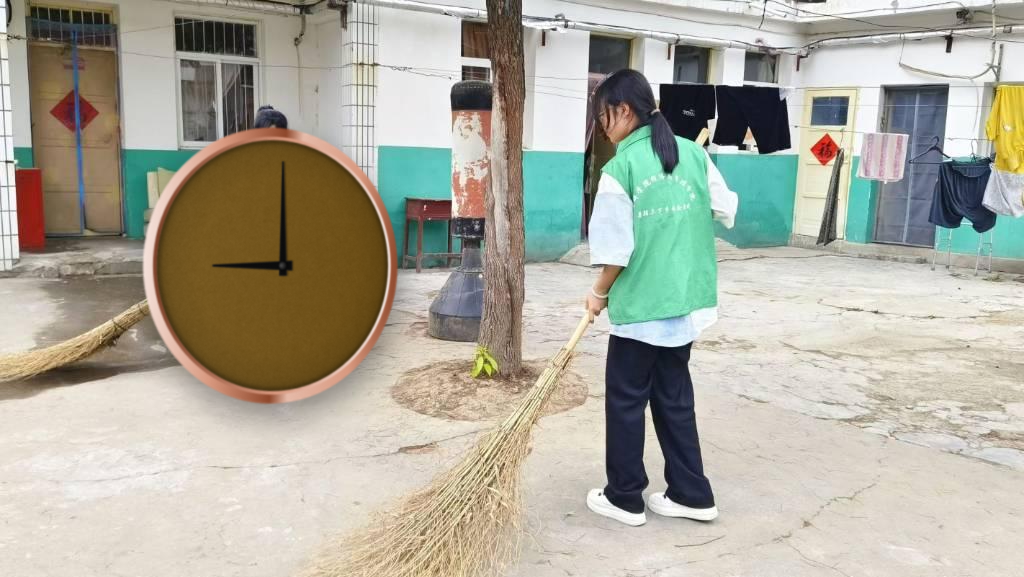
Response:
9,00
